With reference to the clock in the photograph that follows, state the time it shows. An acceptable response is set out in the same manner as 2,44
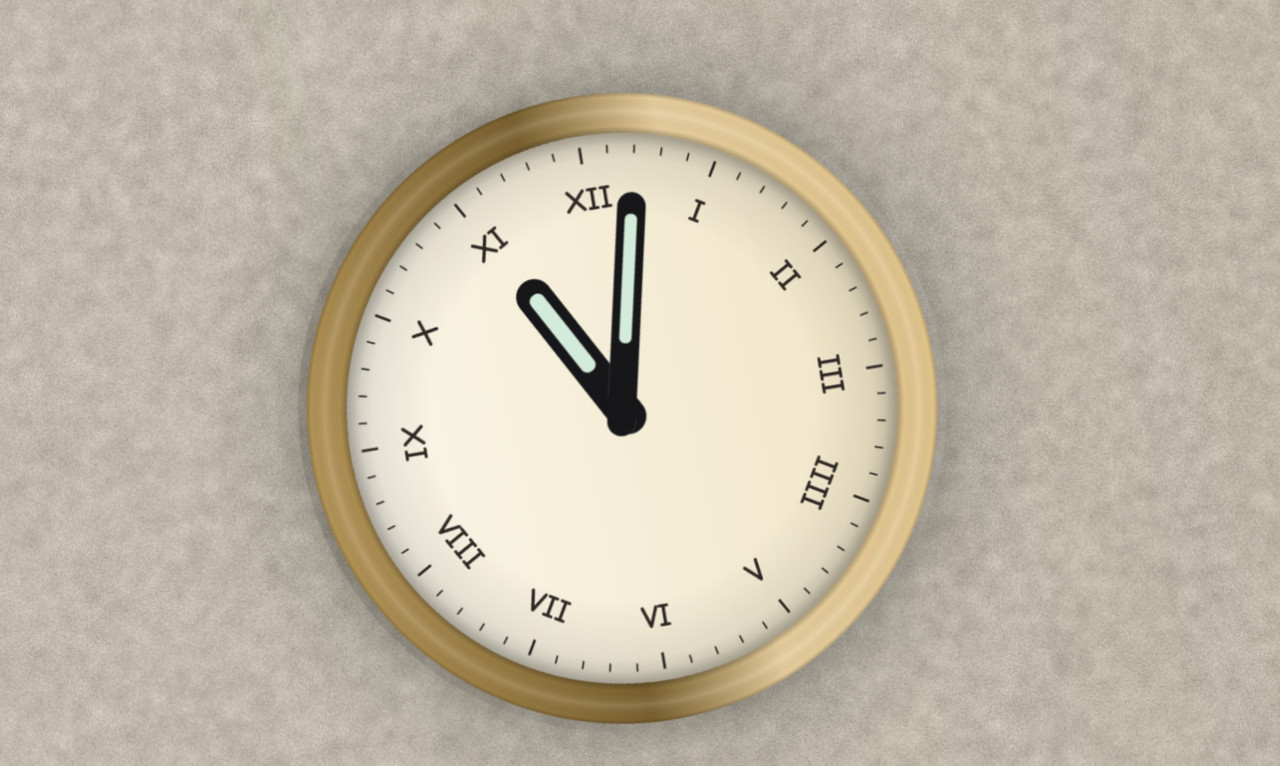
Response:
11,02
